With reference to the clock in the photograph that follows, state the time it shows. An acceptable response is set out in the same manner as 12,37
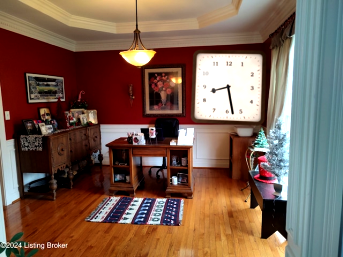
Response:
8,28
